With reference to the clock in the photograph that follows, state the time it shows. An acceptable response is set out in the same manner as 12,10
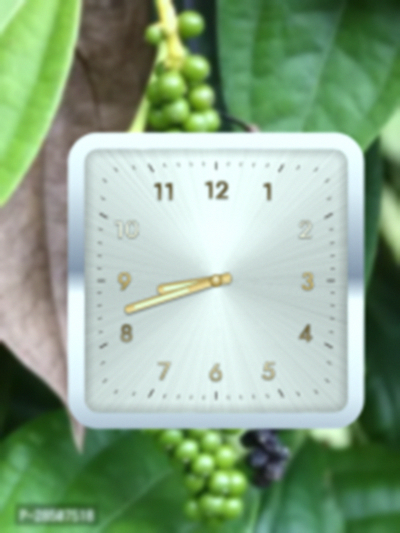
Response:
8,42
